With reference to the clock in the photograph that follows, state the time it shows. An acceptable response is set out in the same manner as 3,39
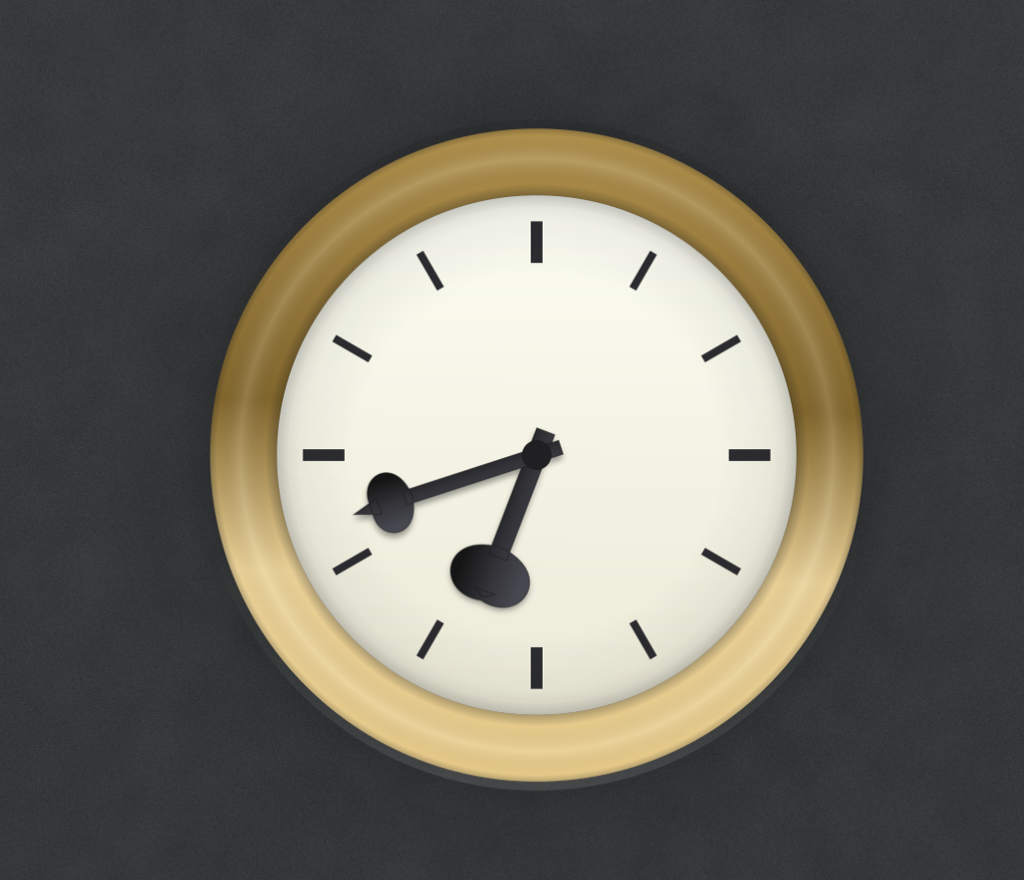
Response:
6,42
